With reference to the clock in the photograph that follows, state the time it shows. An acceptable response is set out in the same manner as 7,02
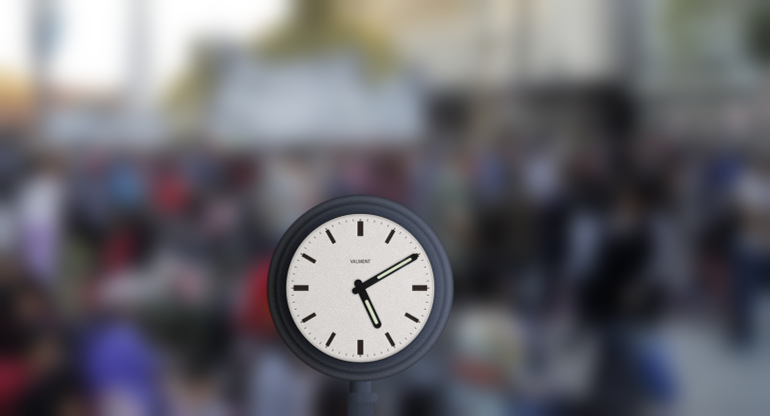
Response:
5,10
